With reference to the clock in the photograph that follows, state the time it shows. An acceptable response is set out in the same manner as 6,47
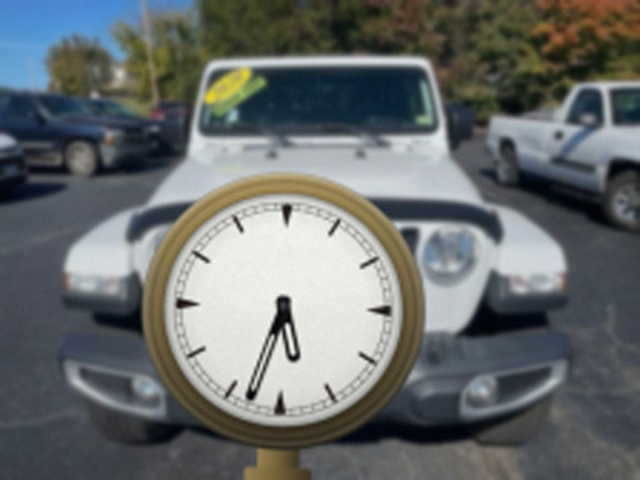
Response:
5,33
